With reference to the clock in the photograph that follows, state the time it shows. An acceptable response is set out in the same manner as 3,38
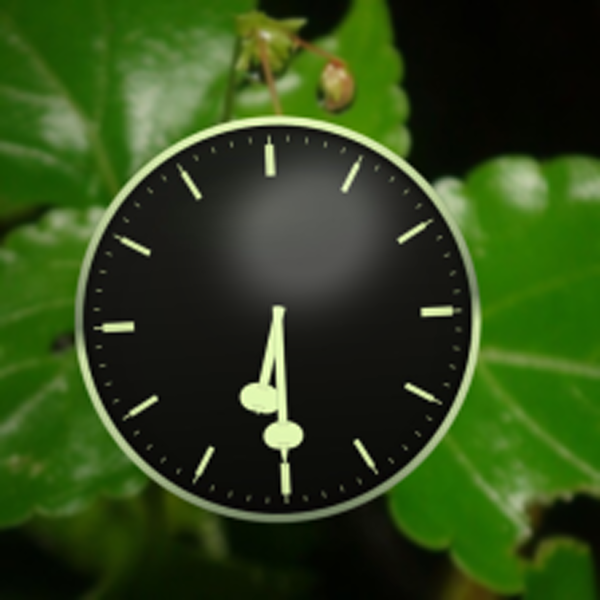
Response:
6,30
